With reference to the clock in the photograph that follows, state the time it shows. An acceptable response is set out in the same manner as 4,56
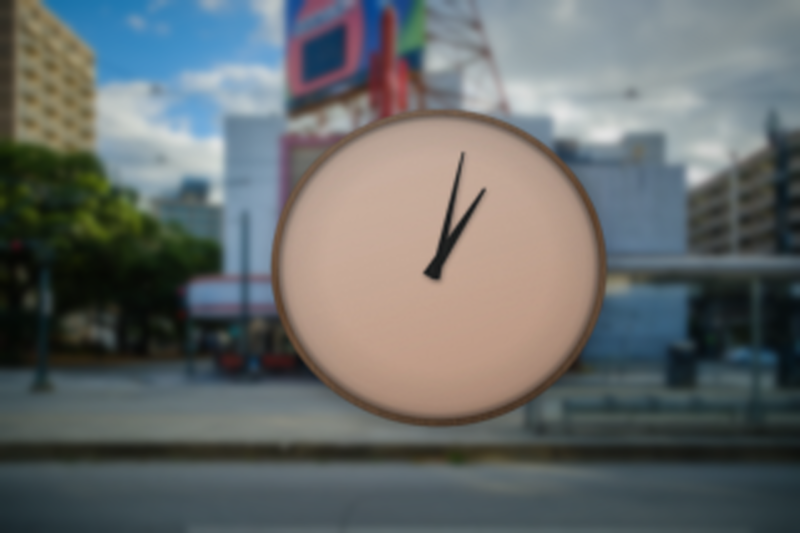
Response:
1,02
